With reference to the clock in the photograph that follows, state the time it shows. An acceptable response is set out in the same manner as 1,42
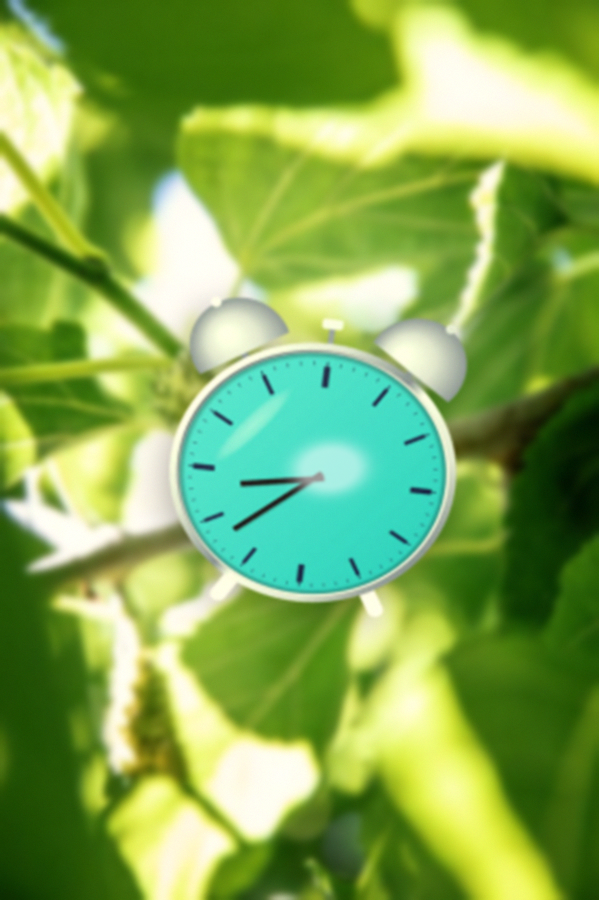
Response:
8,38
